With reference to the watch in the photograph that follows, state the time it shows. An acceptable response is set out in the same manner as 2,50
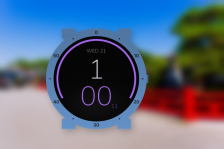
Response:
1,00
